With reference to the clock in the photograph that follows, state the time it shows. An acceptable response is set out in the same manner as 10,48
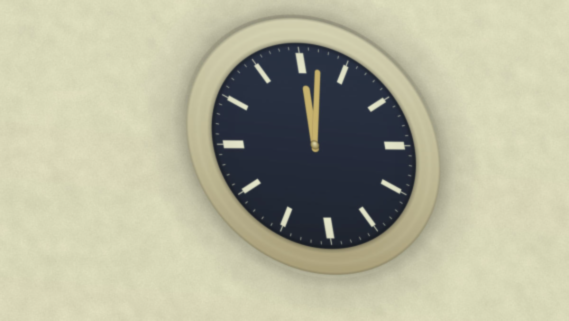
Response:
12,02
